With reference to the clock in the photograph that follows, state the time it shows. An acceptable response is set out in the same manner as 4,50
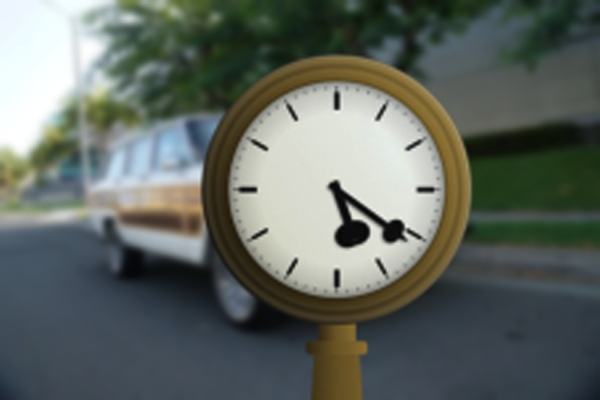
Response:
5,21
